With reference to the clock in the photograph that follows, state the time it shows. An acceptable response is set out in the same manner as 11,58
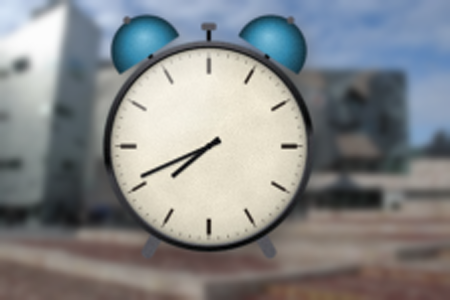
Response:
7,41
